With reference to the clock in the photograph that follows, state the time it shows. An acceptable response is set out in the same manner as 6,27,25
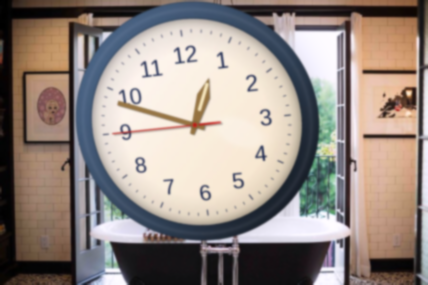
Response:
12,48,45
